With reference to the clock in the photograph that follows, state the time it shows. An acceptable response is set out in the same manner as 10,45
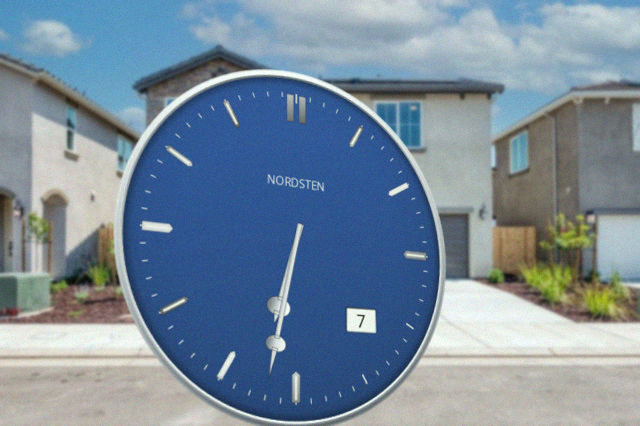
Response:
6,32
